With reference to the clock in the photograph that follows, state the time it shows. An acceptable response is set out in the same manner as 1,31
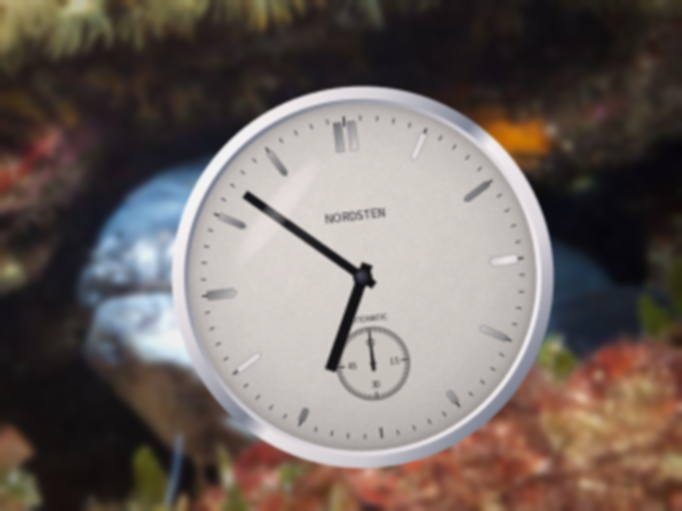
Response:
6,52
